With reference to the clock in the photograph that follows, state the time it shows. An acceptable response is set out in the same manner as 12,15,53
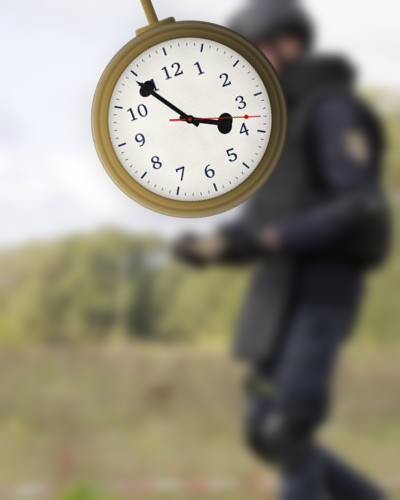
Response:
3,54,18
